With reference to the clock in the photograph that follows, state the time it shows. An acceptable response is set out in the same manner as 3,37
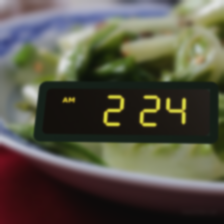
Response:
2,24
